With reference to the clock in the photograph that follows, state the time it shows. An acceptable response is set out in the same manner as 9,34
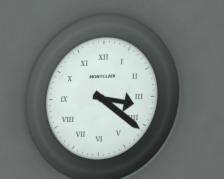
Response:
3,21
